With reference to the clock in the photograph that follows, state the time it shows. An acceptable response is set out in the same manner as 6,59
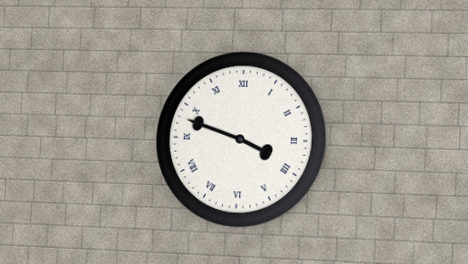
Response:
3,48
